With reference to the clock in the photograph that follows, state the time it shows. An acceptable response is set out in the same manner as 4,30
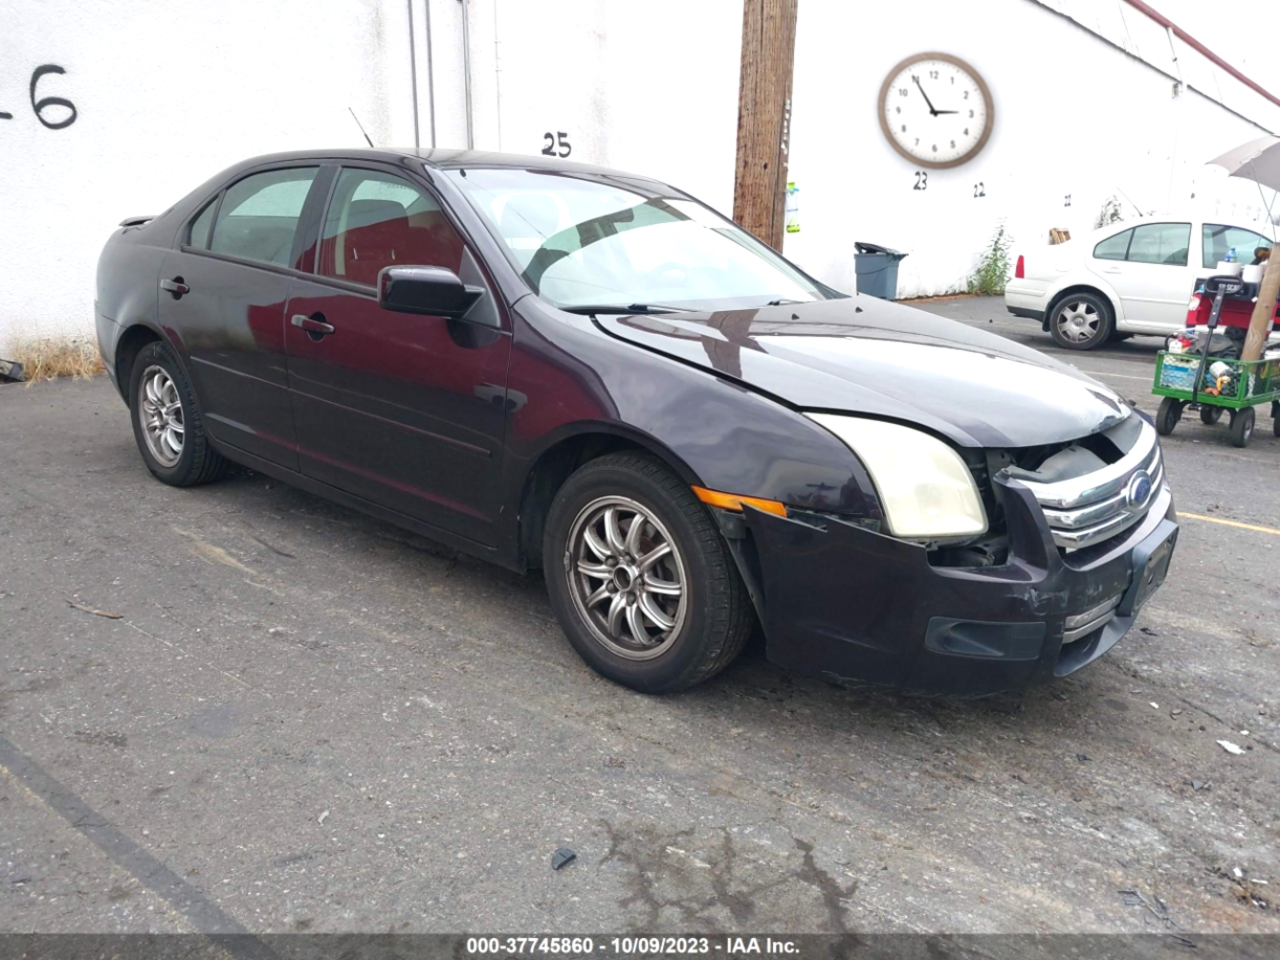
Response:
2,55
